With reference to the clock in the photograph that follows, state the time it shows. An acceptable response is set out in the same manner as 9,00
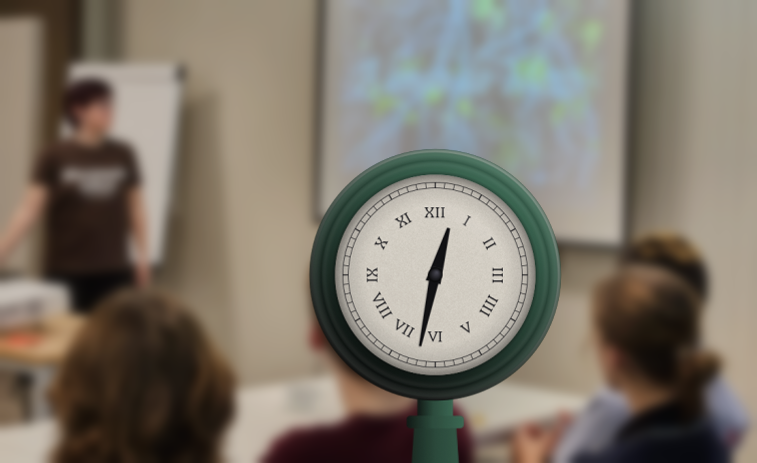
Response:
12,32
